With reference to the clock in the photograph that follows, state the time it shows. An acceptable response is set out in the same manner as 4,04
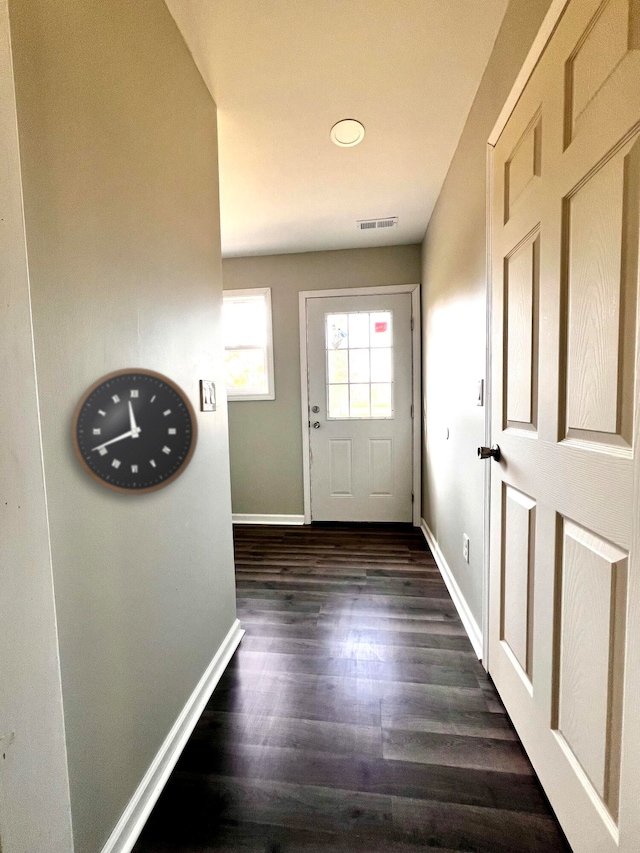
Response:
11,41
